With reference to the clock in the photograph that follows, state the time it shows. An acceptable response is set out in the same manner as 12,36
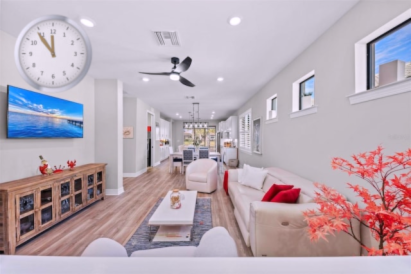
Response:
11,54
